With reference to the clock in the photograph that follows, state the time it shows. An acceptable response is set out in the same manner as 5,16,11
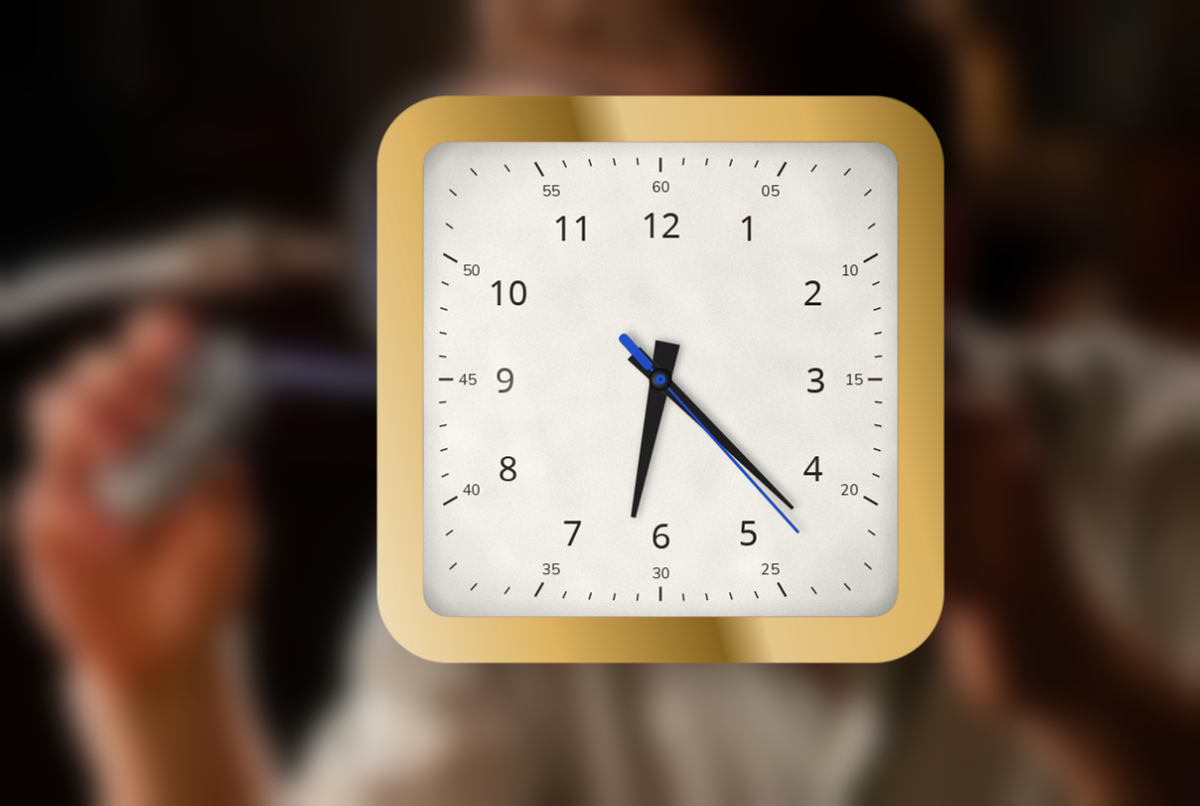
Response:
6,22,23
